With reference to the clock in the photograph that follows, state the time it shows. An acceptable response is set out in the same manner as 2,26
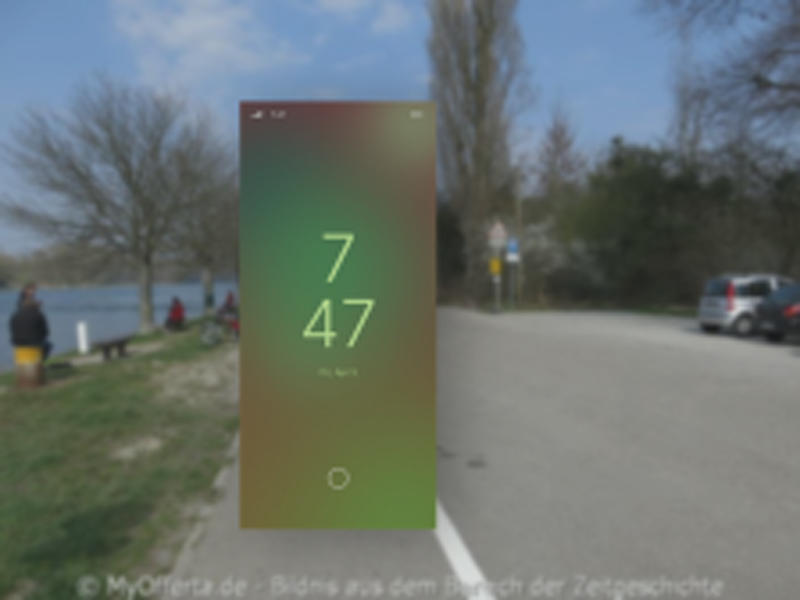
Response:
7,47
